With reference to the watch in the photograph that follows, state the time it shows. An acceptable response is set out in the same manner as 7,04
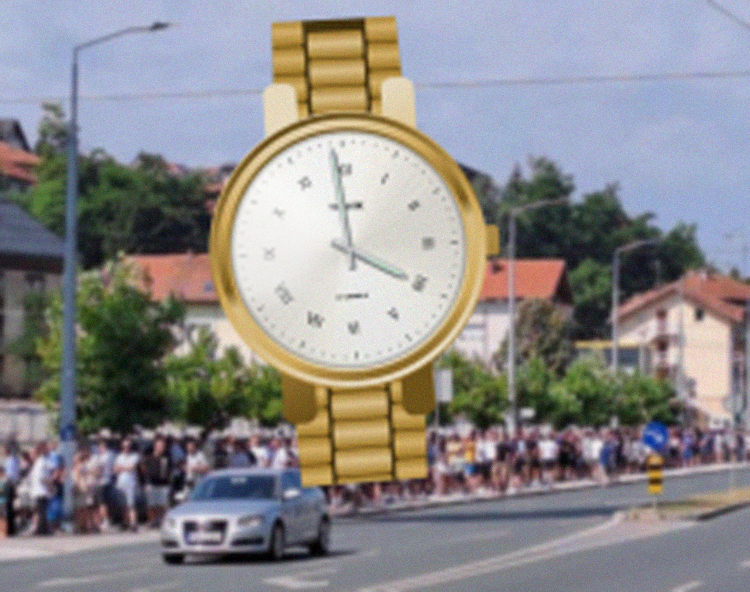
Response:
3,59
